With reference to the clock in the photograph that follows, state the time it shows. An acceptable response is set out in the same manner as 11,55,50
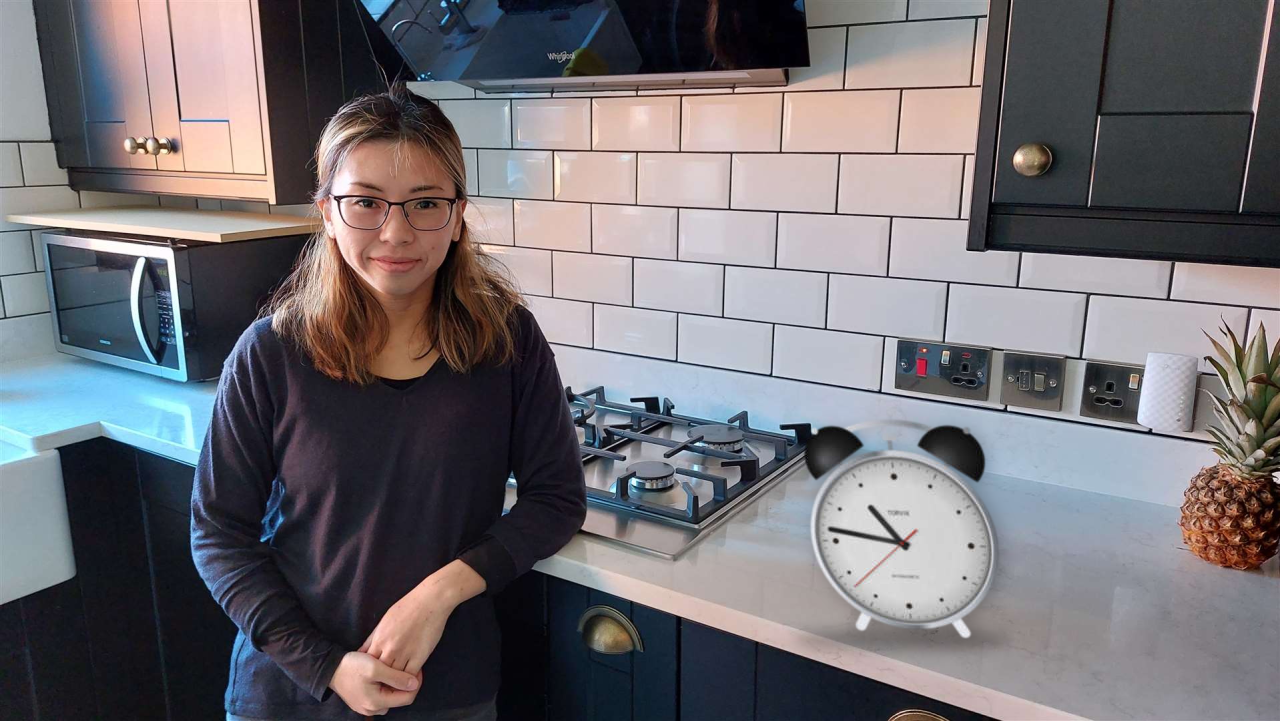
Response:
10,46,38
